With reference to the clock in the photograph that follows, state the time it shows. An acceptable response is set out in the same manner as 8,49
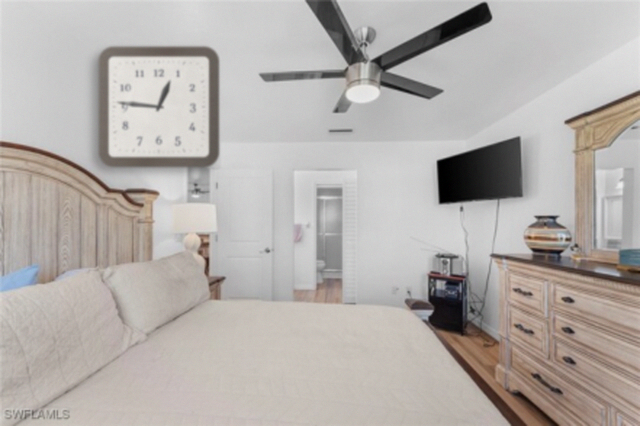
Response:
12,46
